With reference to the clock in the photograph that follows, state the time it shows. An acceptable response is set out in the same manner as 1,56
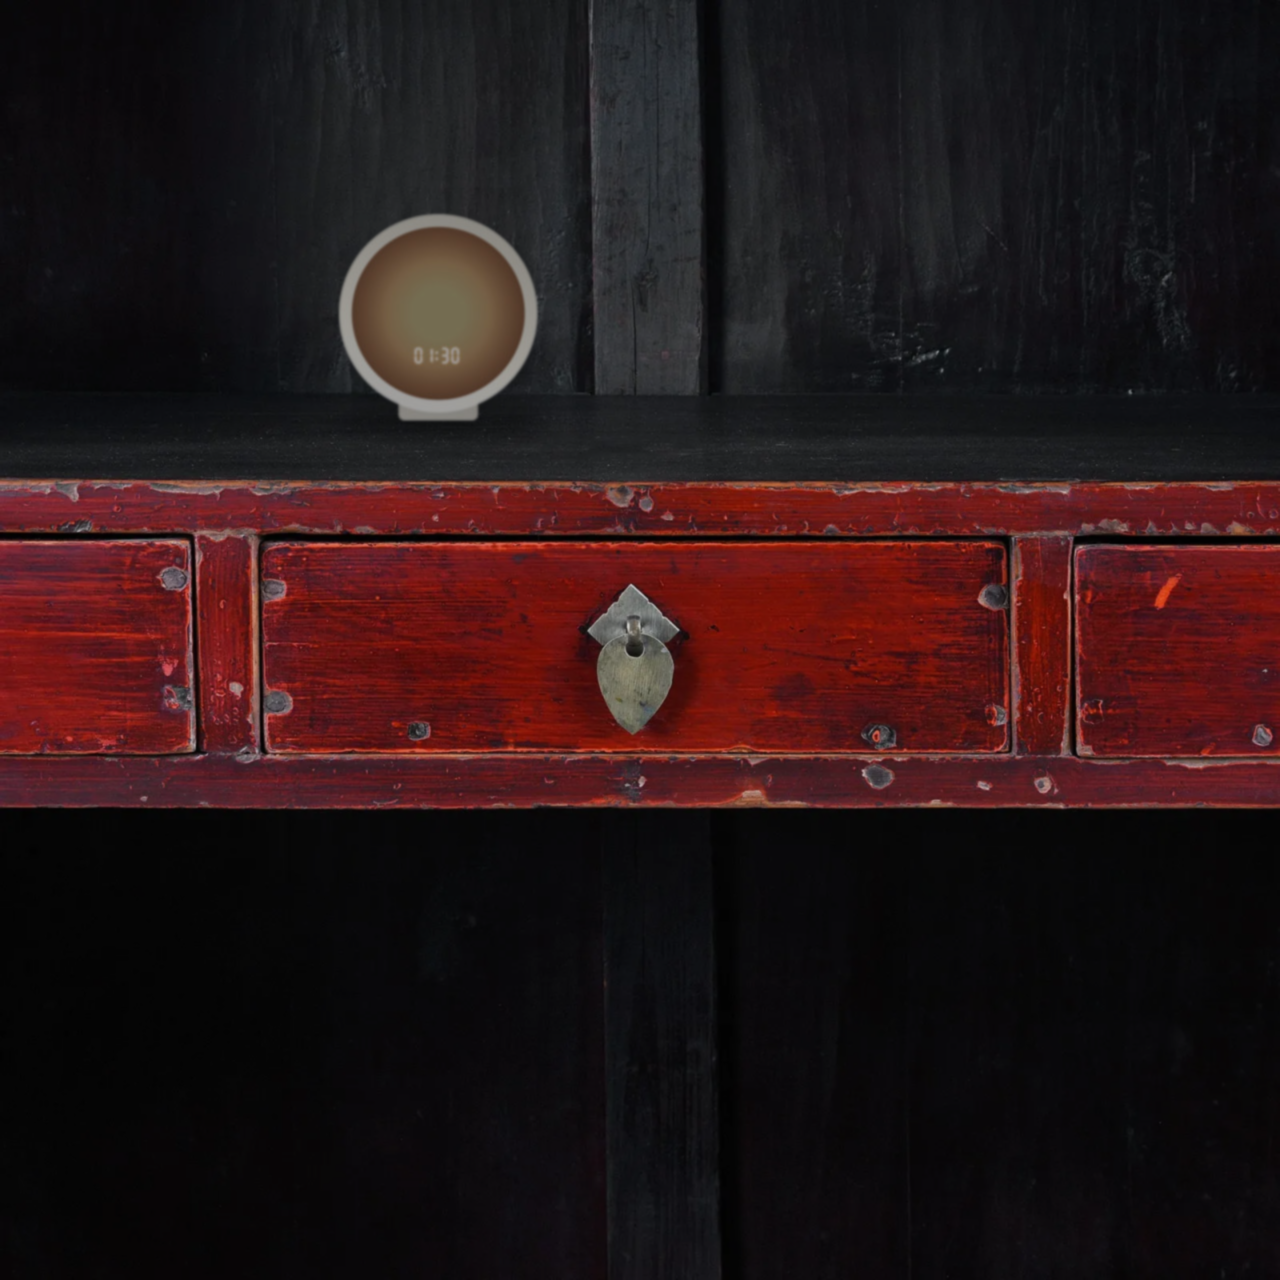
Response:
1,30
